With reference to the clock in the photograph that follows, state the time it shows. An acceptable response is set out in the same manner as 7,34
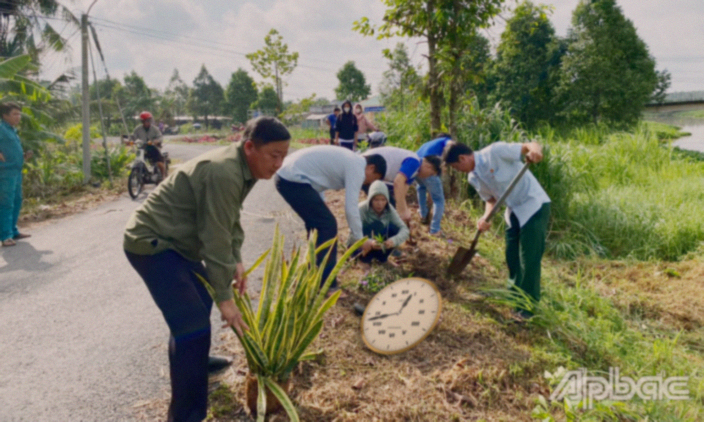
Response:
12,43
